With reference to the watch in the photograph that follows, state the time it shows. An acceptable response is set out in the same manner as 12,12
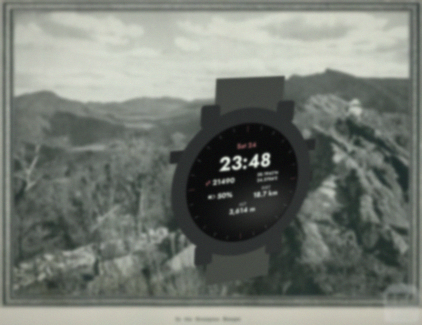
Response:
23,48
